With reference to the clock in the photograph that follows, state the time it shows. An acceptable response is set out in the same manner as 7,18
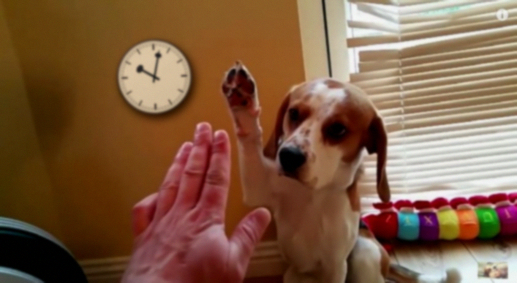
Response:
10,02
